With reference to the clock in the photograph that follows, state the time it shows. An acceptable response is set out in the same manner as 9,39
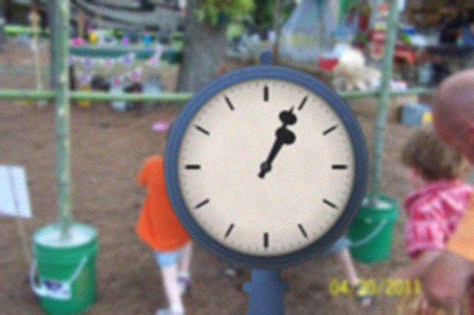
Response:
1,04
